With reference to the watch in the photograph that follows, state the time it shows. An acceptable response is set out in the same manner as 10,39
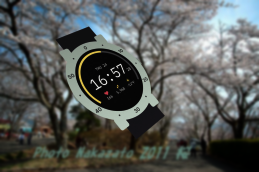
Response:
16,57
